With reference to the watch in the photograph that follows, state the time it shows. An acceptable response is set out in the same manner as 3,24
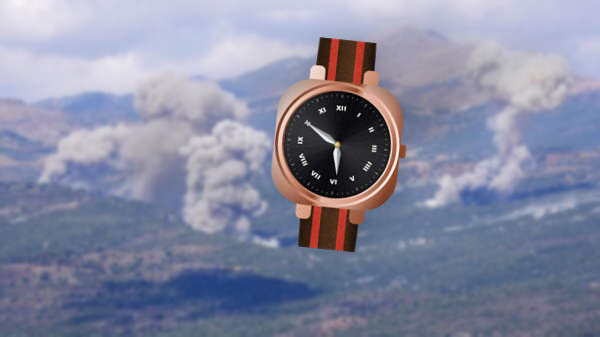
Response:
5,50
